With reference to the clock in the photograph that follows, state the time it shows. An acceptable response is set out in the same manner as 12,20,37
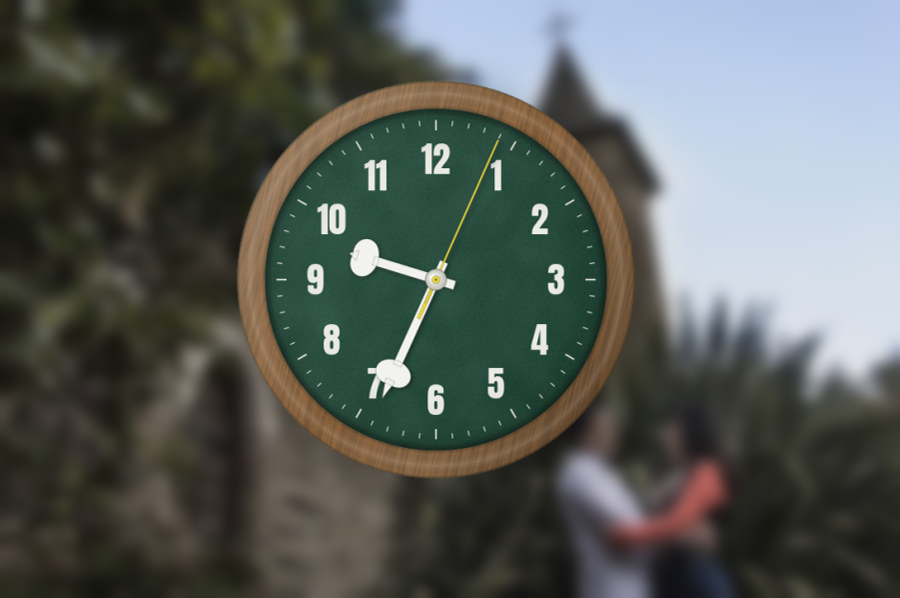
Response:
9,34,04
